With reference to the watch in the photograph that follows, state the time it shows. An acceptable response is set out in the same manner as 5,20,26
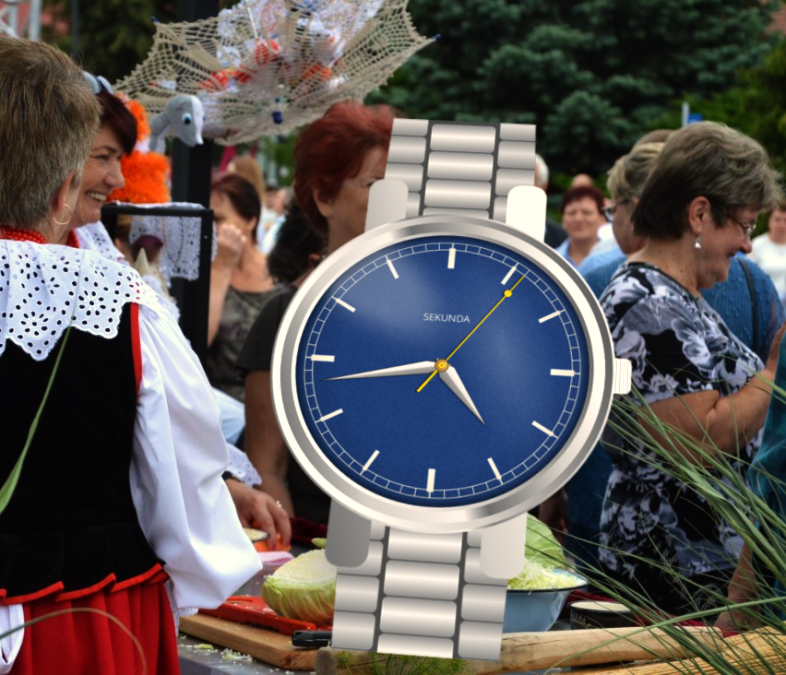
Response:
4,43,06
